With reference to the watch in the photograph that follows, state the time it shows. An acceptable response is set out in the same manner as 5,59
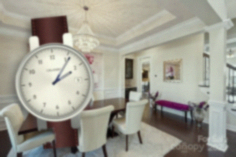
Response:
2,06
